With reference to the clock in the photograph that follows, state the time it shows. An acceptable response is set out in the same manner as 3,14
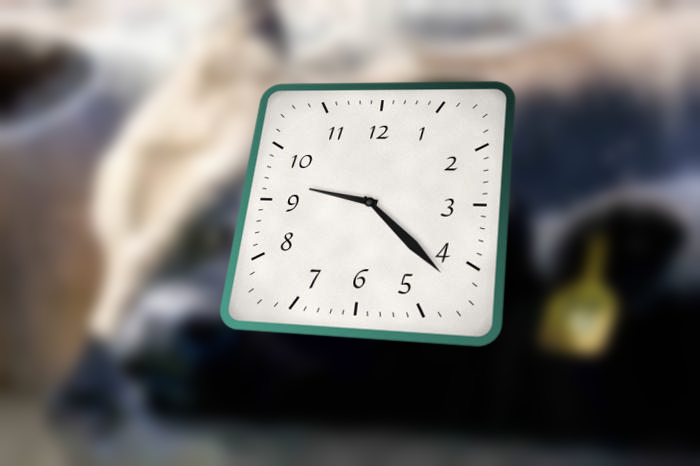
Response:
9,22
